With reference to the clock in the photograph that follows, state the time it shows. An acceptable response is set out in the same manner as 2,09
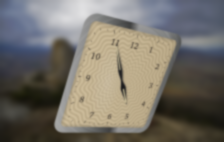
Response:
4,55
